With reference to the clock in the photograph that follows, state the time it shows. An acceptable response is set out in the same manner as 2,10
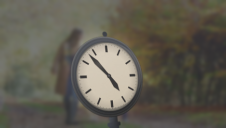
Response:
4,53
